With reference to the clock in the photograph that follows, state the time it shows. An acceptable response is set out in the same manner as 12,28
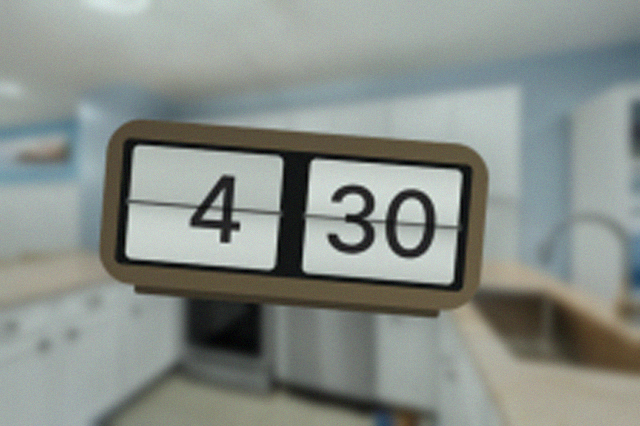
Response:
4,30
